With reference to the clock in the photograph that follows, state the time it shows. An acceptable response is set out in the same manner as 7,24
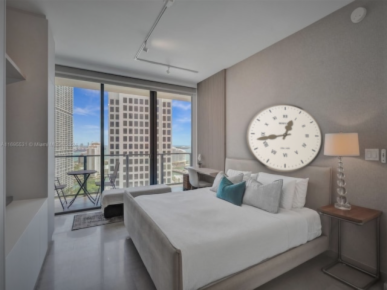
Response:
12,43
